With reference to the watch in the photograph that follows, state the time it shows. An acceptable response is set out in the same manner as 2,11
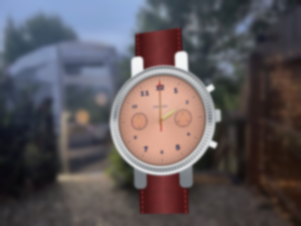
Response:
2,00
